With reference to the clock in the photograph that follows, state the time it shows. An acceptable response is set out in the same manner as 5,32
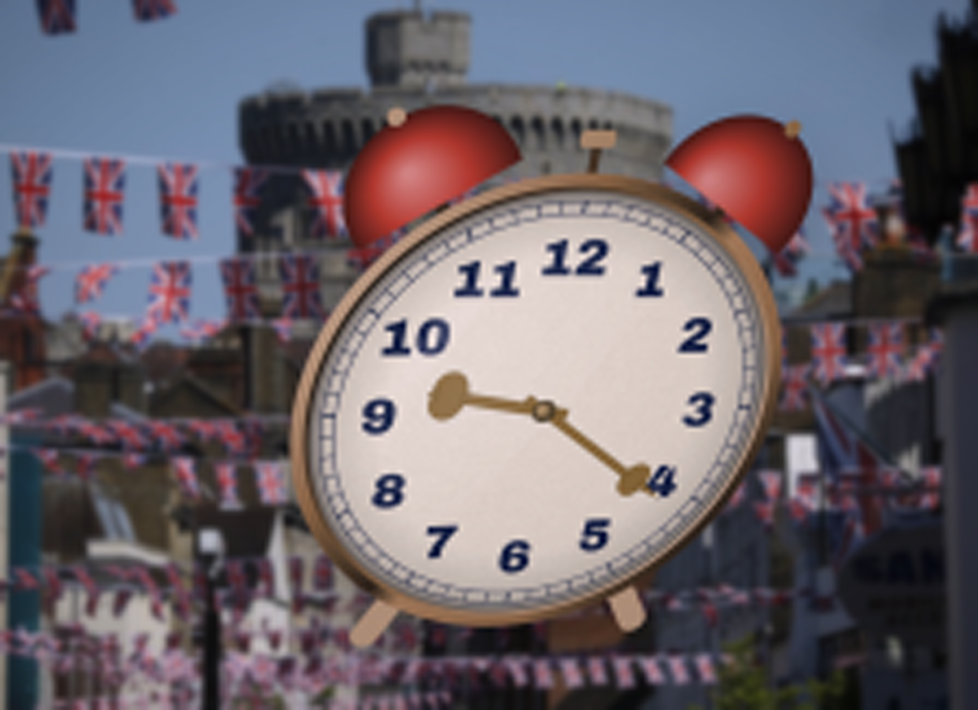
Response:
9,21
